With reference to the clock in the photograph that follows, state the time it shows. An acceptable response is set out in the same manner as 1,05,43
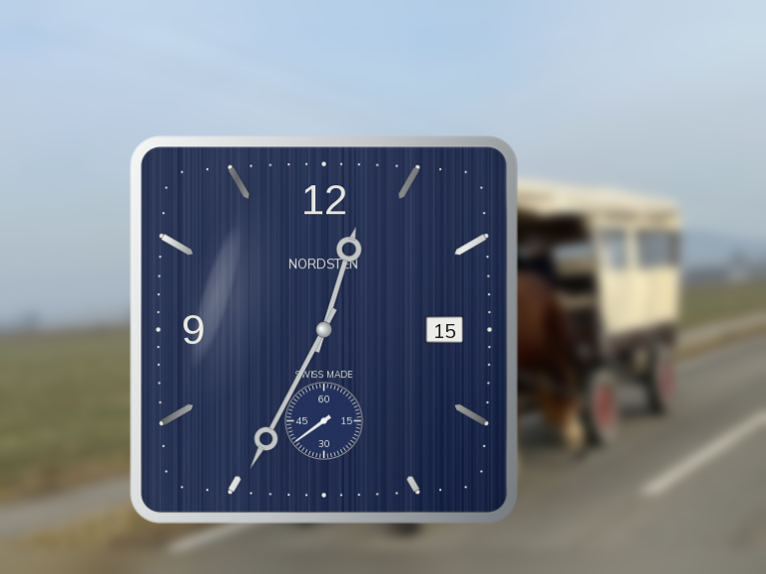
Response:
12,34,39
